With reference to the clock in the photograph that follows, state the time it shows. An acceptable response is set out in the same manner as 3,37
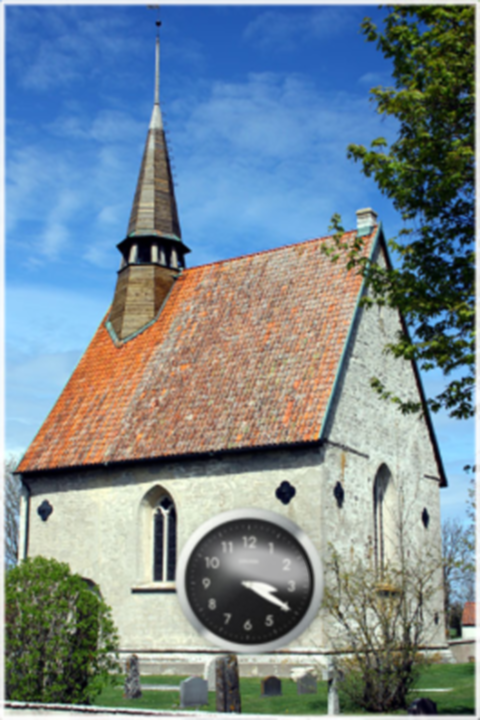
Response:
3,20
